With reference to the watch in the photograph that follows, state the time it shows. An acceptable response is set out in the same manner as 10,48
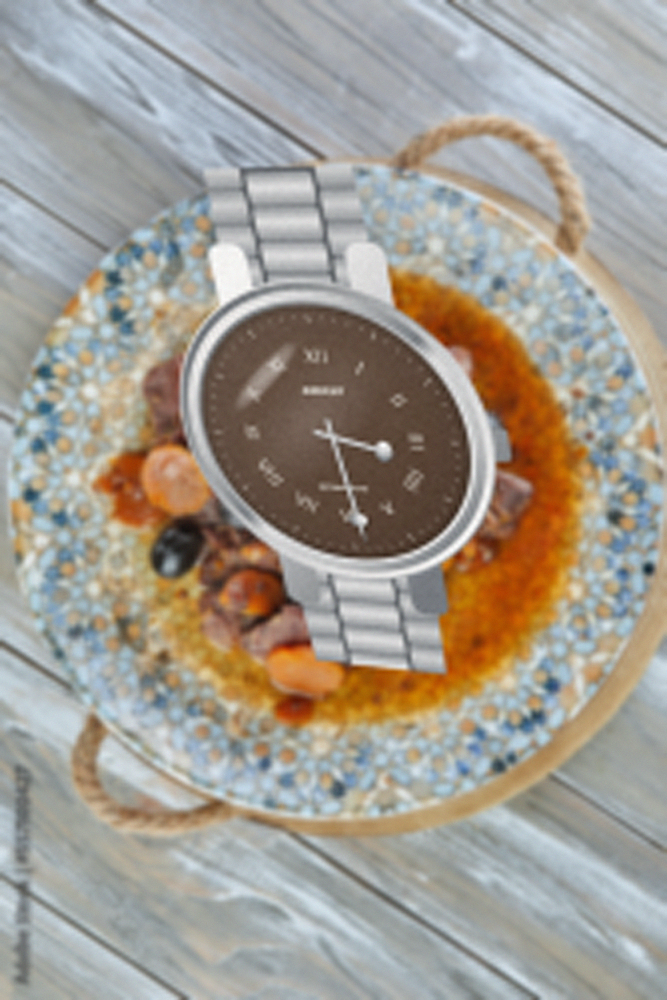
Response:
3,29
